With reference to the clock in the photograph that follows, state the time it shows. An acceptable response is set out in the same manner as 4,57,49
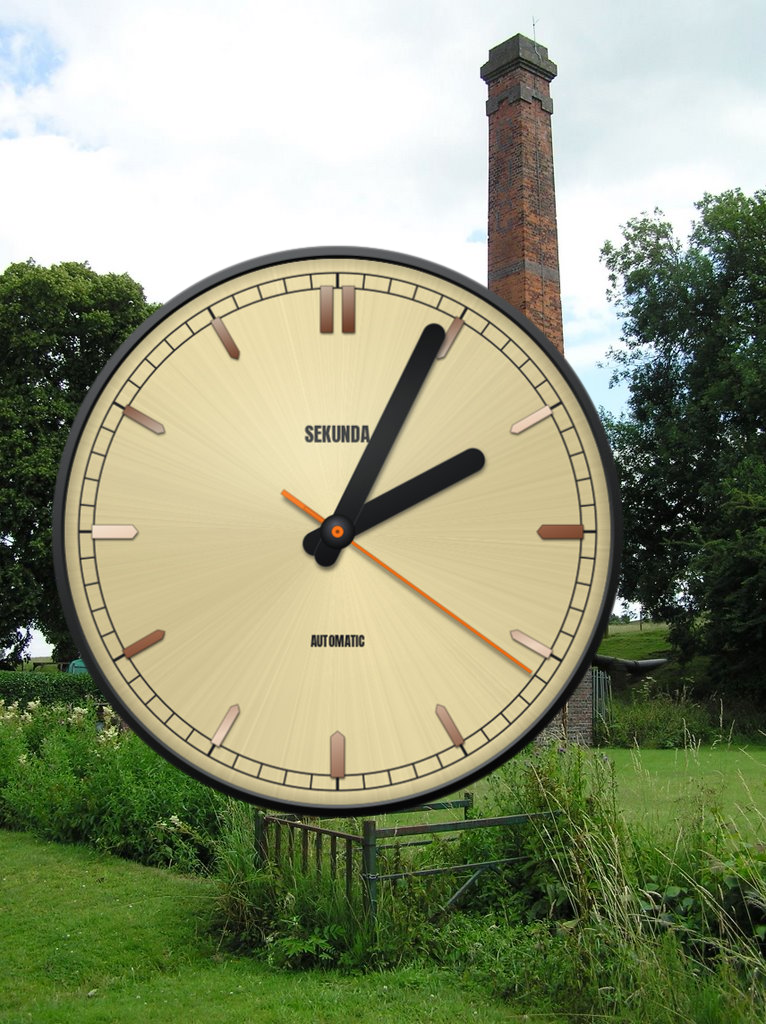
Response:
2,04,21
